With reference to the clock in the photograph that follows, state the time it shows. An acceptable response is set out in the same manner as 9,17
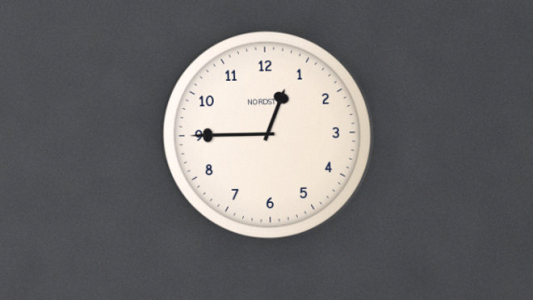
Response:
12,45
